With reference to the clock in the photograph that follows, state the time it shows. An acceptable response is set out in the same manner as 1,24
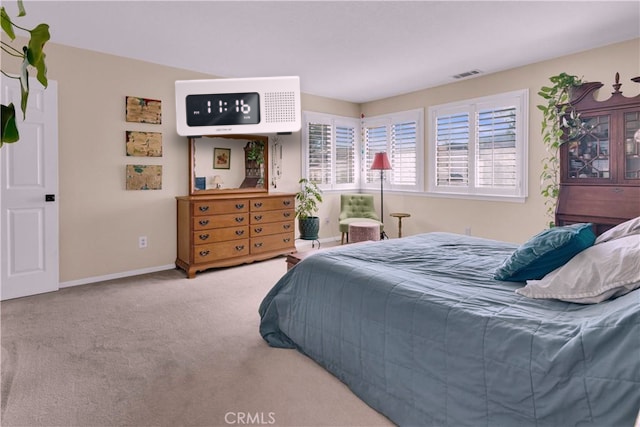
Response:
11,16
